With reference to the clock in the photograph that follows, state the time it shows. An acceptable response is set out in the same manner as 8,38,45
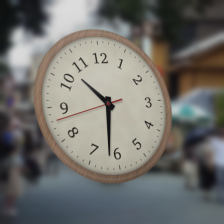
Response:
10,31,43
